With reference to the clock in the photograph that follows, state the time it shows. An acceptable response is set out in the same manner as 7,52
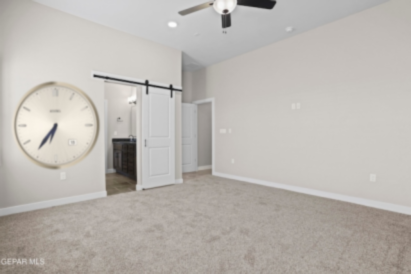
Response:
6,36
